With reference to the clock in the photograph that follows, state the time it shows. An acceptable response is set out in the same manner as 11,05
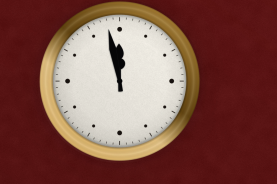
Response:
11,58
